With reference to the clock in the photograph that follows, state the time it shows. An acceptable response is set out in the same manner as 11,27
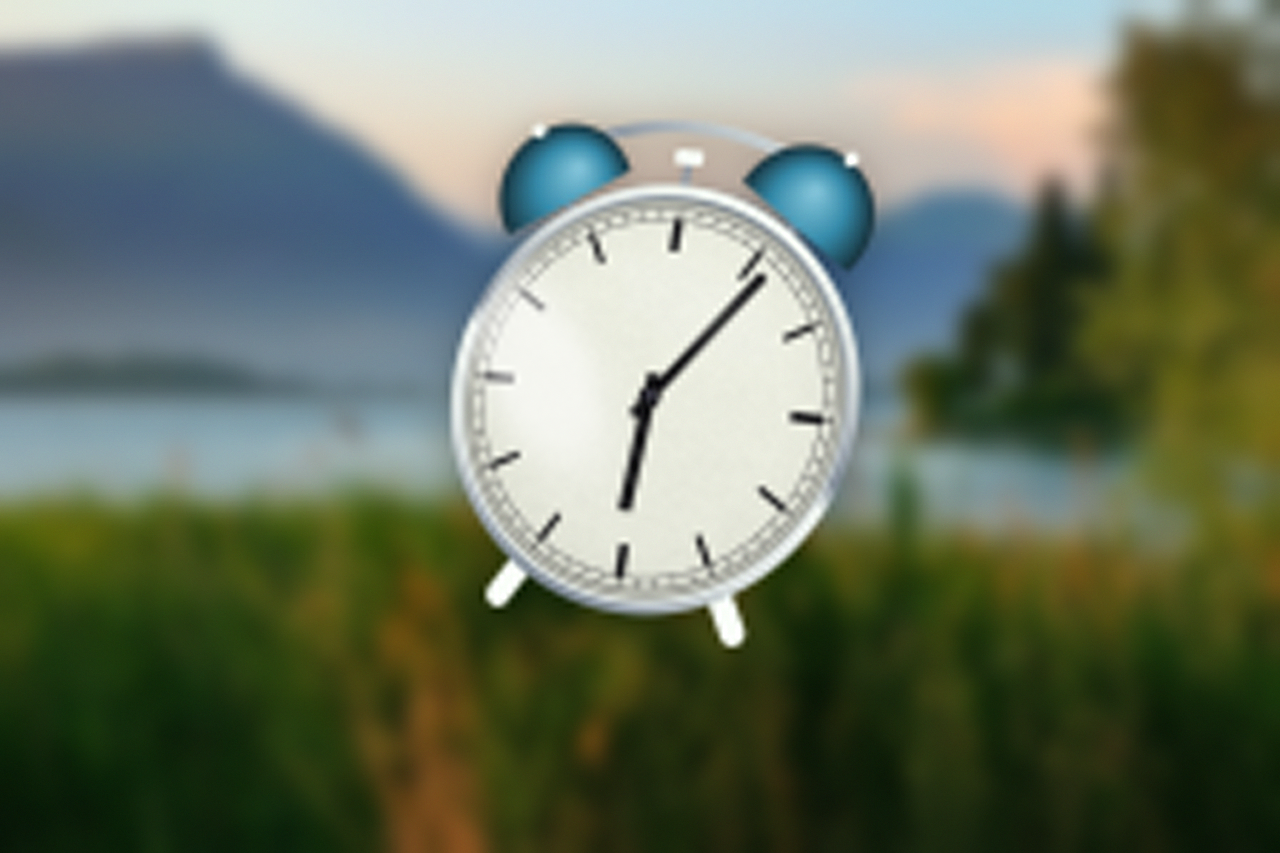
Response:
6,06
